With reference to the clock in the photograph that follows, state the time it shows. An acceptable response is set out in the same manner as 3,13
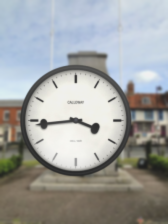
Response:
3,44
